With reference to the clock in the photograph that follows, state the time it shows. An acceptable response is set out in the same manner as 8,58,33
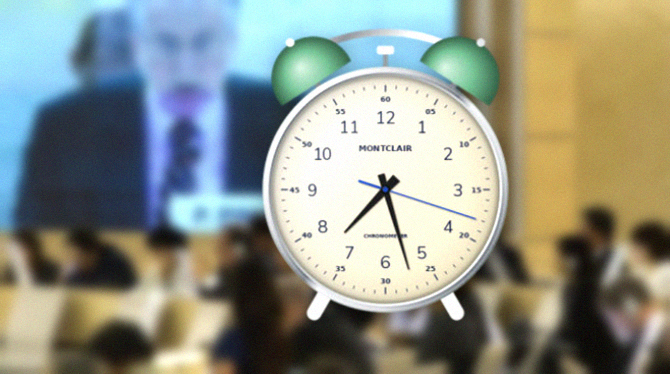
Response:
7,27,18
